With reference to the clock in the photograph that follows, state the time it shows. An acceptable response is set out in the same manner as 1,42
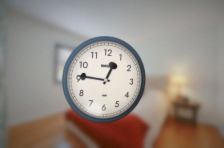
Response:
12,46
